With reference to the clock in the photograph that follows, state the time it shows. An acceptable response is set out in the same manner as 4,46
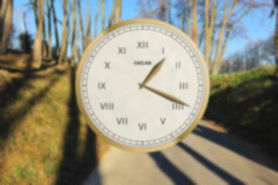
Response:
1,19
